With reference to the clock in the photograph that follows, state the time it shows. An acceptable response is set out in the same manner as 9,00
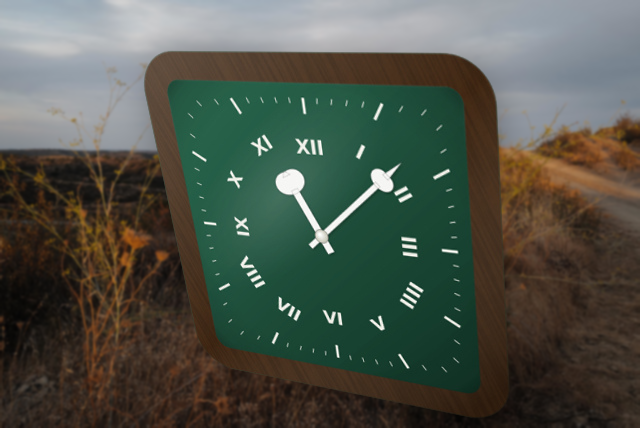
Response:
11,08
